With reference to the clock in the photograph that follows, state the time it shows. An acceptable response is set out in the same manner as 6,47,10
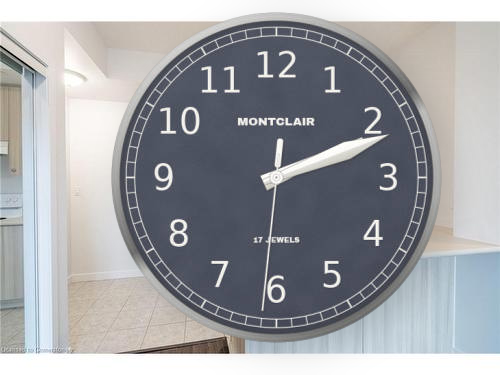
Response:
2,11,31
